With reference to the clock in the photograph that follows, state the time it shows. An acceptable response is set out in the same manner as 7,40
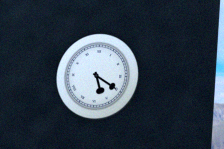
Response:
5,20
